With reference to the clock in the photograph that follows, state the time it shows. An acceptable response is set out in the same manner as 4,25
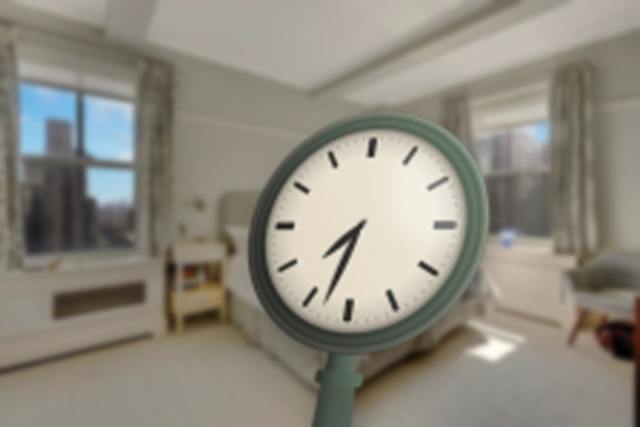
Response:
7,33
